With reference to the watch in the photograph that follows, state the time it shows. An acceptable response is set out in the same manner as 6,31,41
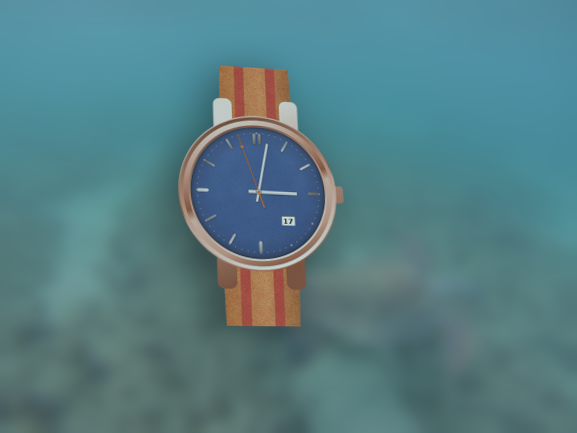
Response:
3,01,57
